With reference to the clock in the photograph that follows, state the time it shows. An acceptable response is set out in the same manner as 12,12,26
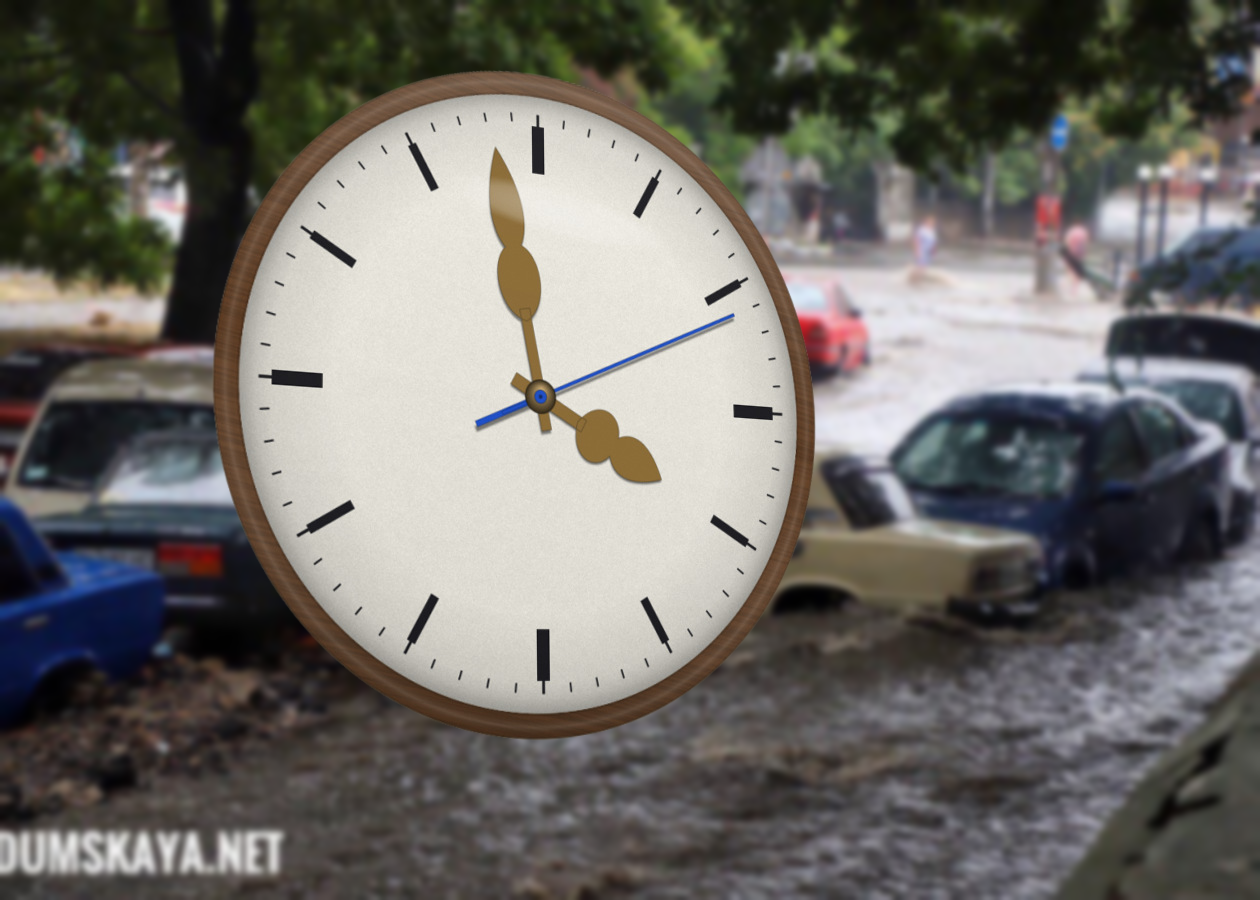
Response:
3,58,11
